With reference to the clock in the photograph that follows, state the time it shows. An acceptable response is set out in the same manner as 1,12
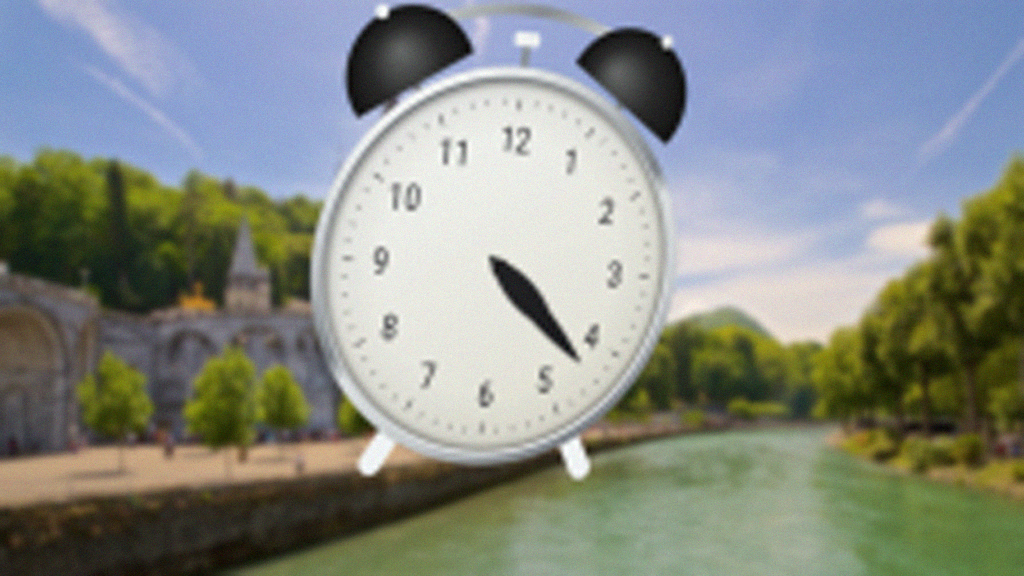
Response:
4,22
